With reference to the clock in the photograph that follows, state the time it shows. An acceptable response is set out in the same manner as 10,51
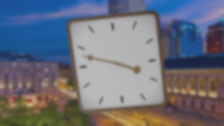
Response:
3,48
